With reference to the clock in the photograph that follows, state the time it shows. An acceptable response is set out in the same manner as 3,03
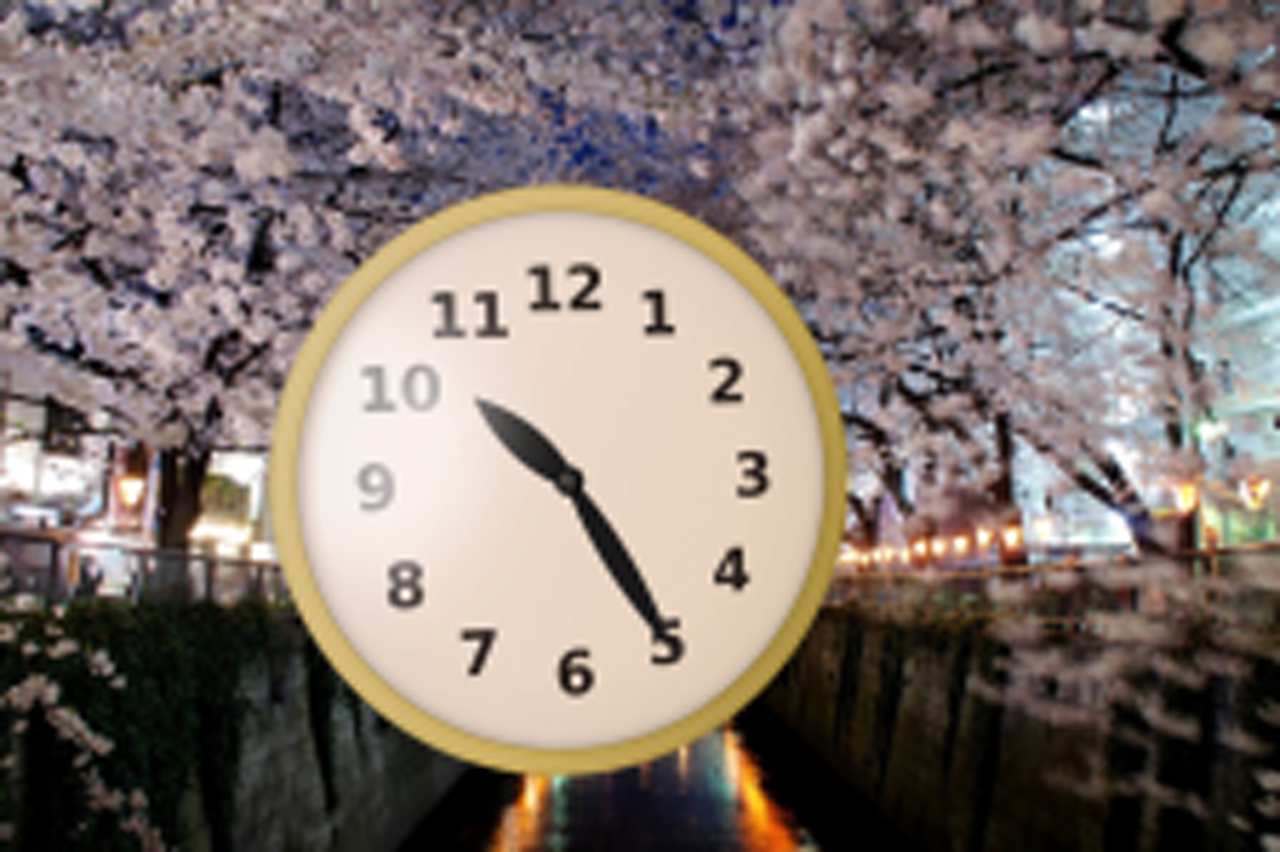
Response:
10,25
